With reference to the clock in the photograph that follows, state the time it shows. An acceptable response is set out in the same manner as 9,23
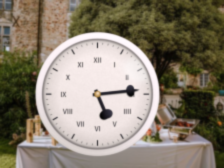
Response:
5,14
